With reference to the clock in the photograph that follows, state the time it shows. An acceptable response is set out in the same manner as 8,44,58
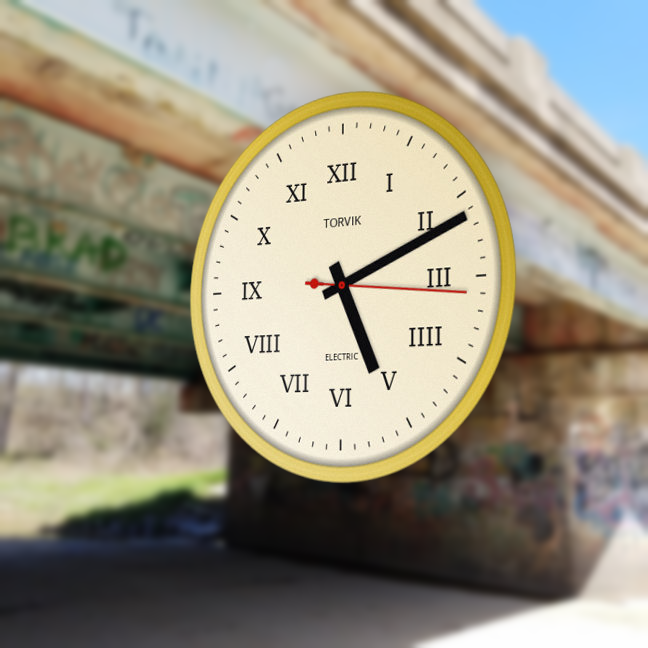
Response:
5,11,16
